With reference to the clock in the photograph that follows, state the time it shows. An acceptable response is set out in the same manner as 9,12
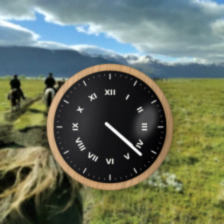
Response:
4,22
